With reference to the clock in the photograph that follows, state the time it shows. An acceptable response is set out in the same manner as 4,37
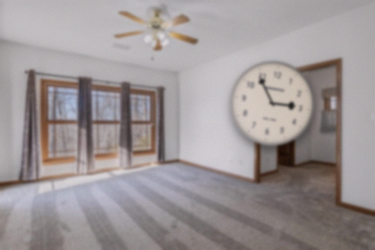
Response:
2,54
